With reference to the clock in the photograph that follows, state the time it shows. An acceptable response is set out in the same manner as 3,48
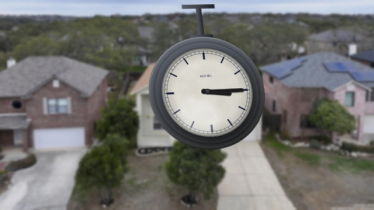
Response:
3,15
